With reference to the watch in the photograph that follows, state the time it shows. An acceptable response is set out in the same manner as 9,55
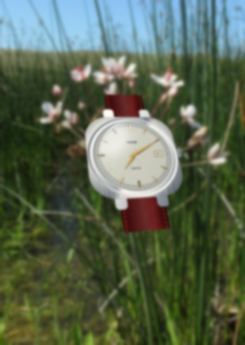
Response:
7,10
